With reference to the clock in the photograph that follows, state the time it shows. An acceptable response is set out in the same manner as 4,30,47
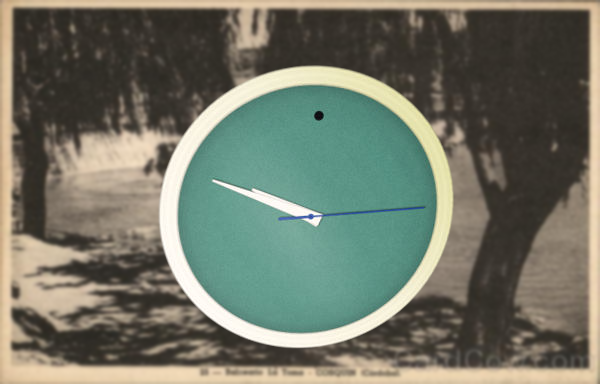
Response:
9,48,14
